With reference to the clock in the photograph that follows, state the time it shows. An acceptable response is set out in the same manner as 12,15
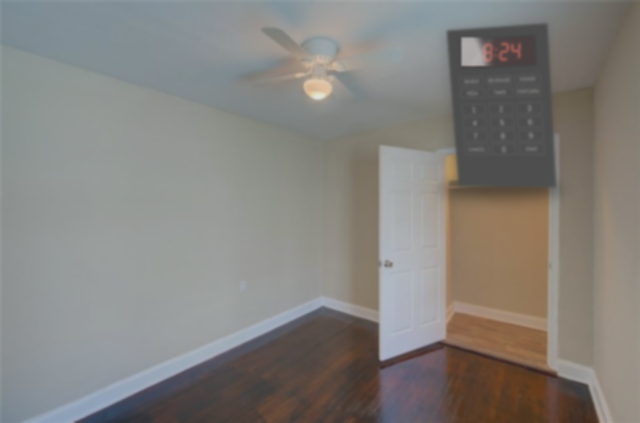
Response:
8,24
